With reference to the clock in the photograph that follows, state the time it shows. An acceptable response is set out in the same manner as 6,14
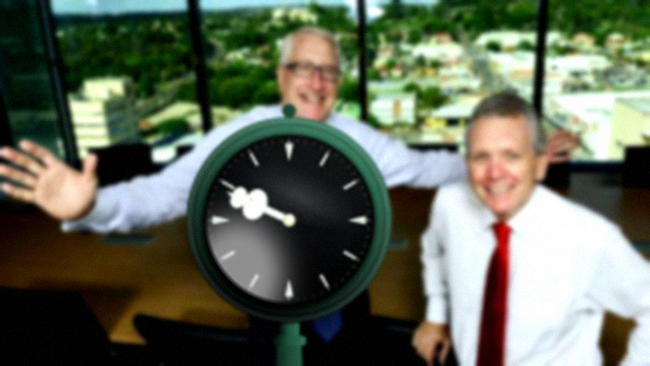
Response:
9,49
